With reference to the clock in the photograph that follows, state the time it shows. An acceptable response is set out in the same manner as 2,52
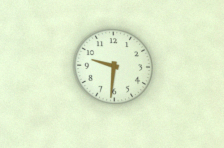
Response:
9,31
